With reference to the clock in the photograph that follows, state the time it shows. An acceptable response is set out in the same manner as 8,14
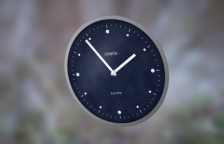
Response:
1,54
